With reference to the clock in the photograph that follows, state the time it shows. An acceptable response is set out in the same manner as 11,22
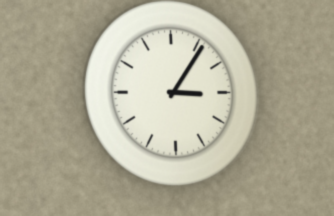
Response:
3,06
